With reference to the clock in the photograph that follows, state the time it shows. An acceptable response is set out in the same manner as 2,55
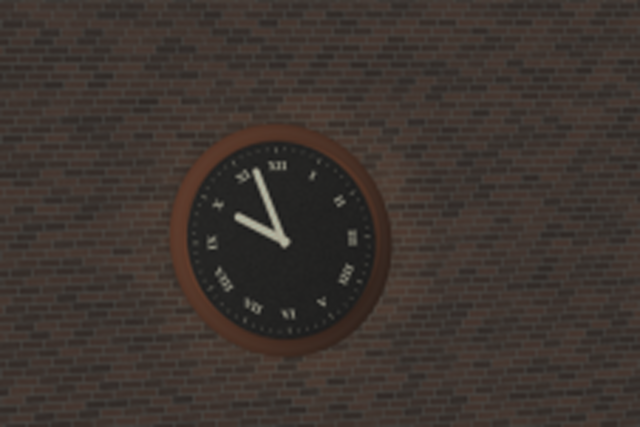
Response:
9,57
